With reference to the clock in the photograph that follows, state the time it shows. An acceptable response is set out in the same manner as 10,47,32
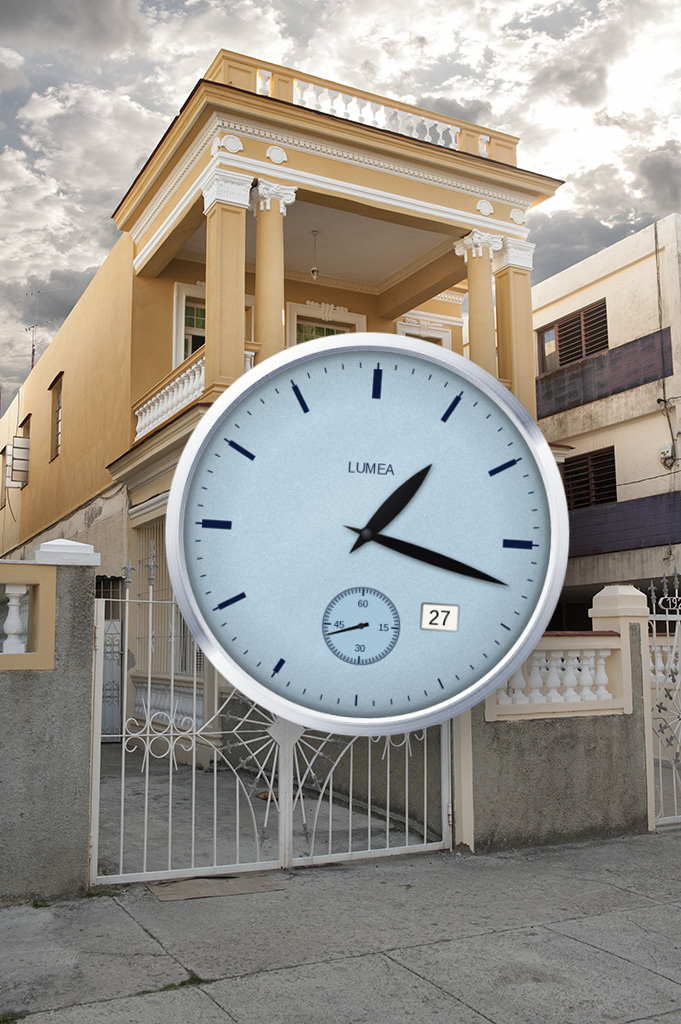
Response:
1,17,42
